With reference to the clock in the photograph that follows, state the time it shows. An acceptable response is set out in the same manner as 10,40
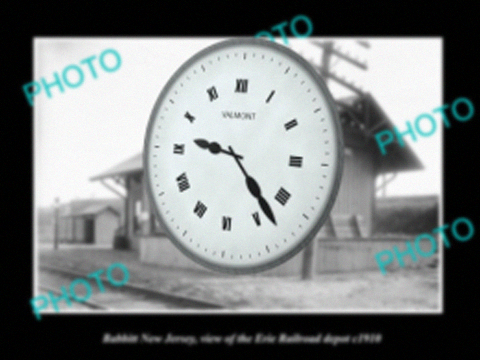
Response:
9,23
